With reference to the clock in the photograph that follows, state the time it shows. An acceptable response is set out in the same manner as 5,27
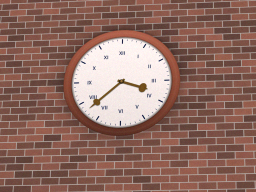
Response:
3,38
